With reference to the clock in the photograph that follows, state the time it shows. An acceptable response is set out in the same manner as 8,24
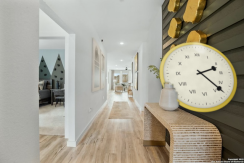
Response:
2,23
